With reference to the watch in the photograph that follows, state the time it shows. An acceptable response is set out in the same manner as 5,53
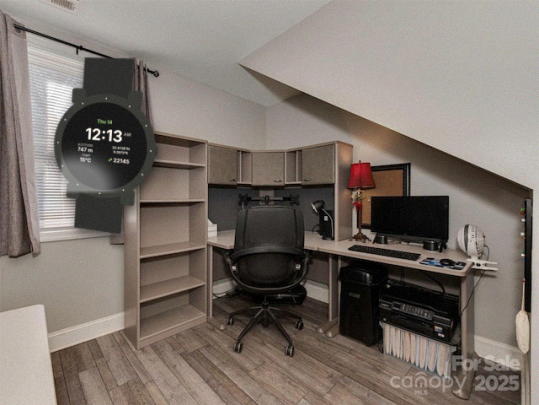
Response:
12,13
